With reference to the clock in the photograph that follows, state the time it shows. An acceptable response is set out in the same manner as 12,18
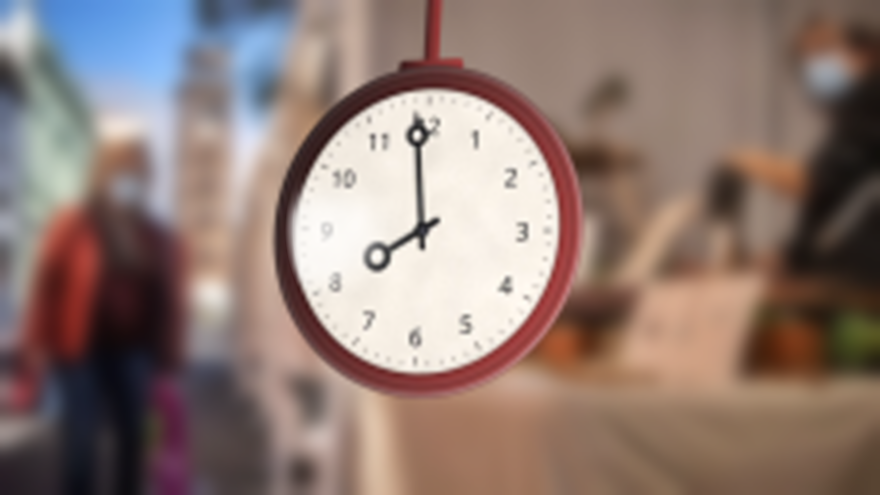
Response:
7,59
